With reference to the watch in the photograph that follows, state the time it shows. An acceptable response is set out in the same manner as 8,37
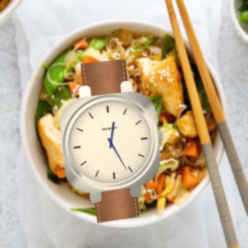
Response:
12,26
